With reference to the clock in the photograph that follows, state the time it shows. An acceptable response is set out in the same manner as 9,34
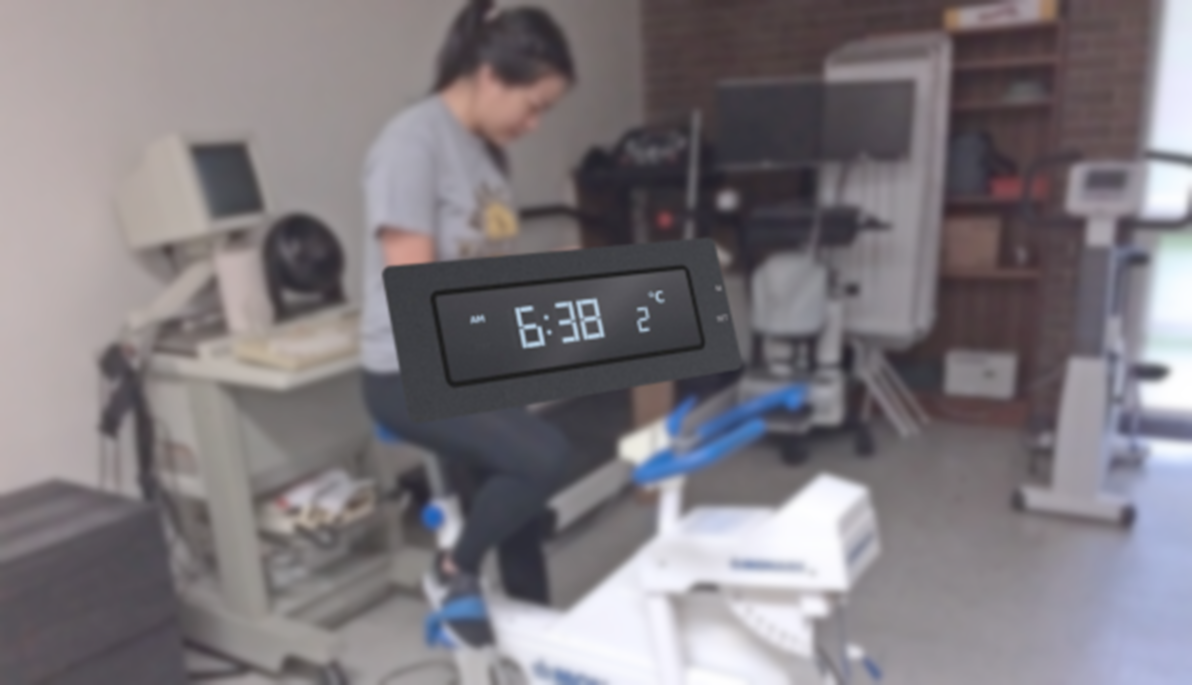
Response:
6,38
